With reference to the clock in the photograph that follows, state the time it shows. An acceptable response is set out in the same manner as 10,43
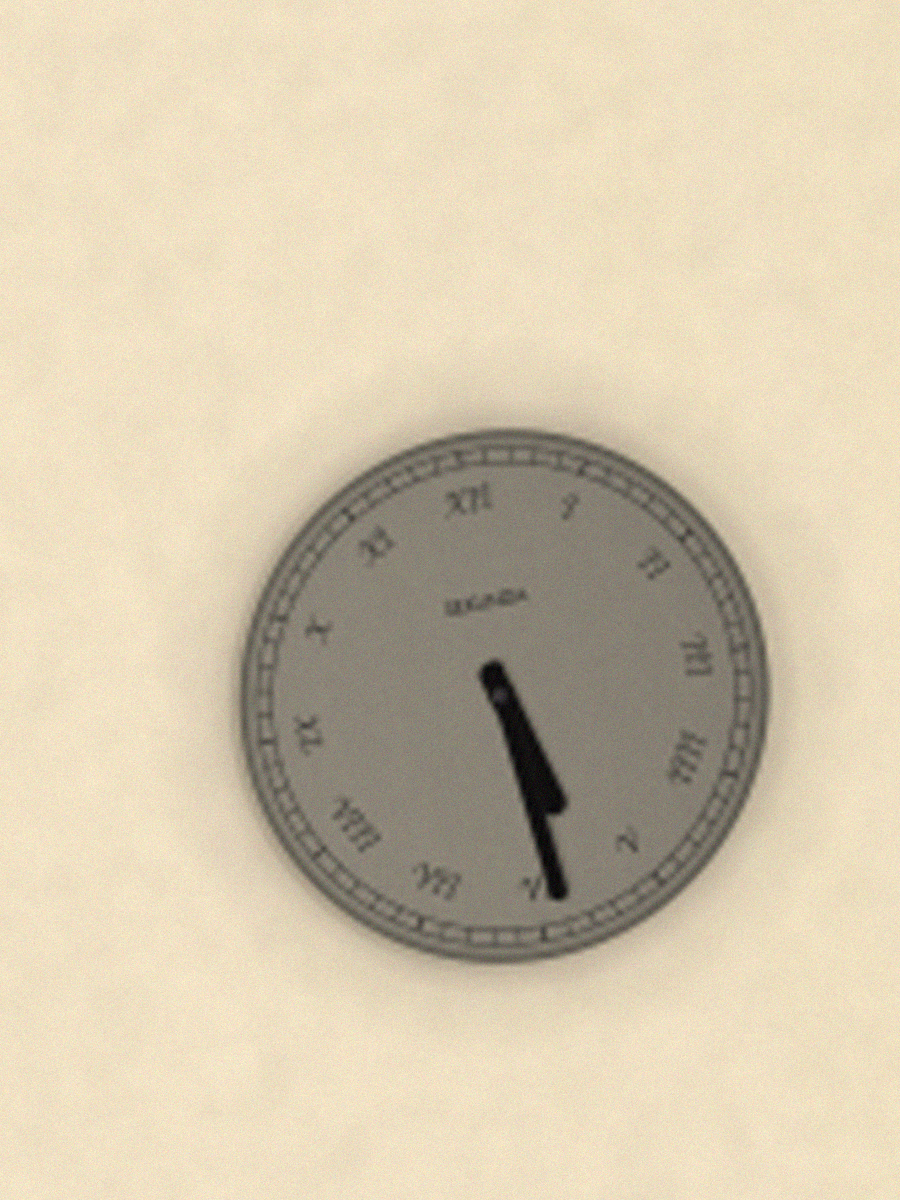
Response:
5,29
